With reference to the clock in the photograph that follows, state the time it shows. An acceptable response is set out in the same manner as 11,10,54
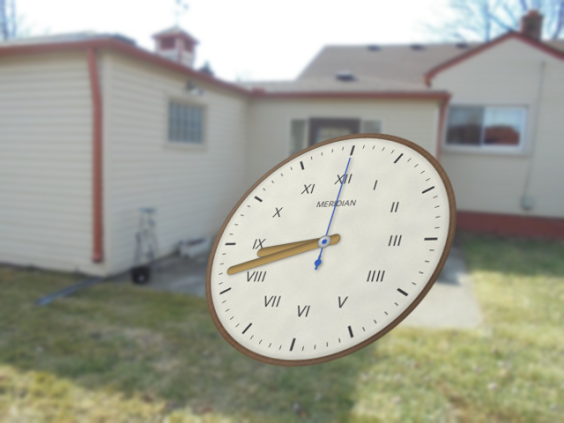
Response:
8,42,00
